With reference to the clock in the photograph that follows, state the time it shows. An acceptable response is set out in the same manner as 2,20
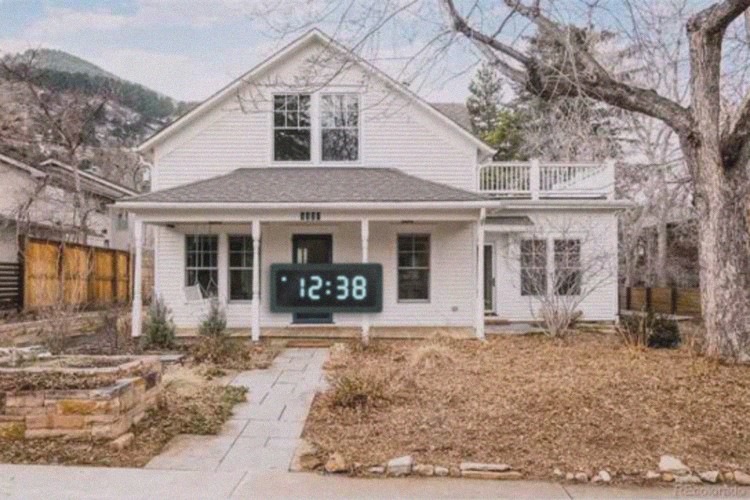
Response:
12,38
